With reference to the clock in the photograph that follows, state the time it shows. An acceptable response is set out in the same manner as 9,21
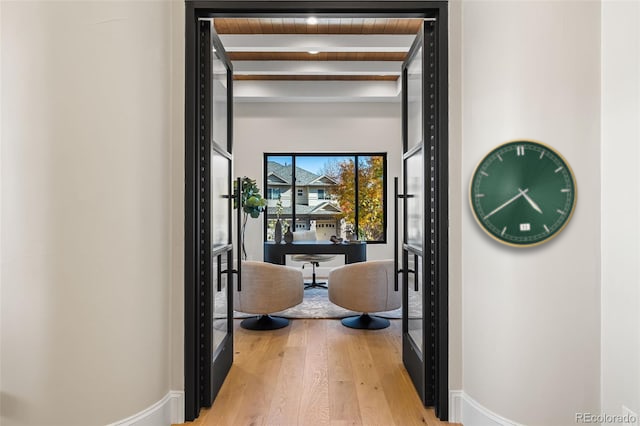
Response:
4,40
